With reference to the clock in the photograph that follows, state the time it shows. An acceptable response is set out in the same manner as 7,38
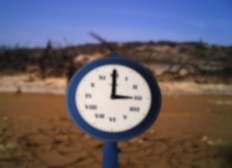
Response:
3,00
